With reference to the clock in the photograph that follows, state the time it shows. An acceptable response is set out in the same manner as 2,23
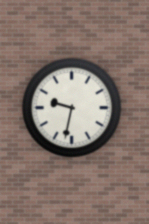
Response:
9,32
